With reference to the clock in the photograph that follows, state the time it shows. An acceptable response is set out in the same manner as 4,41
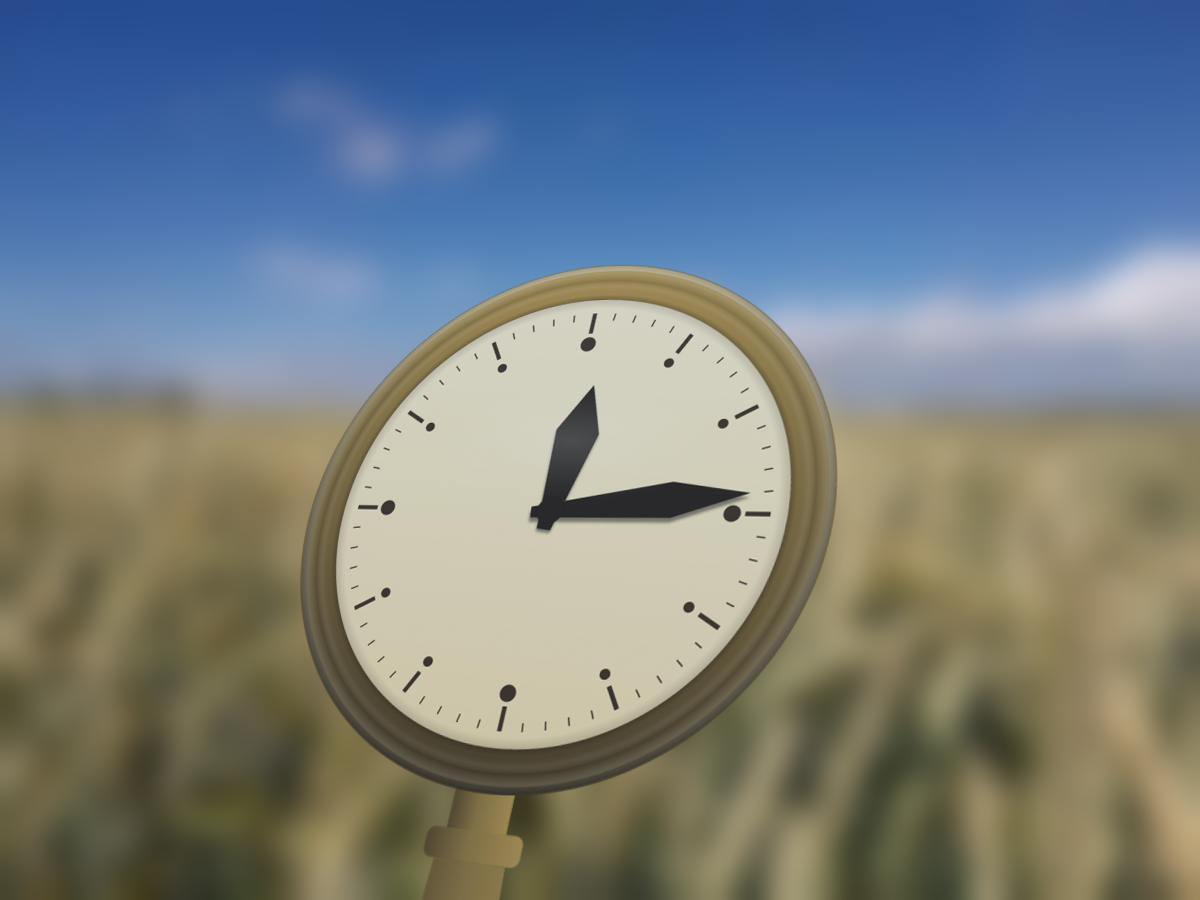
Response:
12,14
